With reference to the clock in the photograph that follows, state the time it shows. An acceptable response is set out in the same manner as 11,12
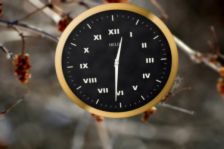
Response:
12,31
